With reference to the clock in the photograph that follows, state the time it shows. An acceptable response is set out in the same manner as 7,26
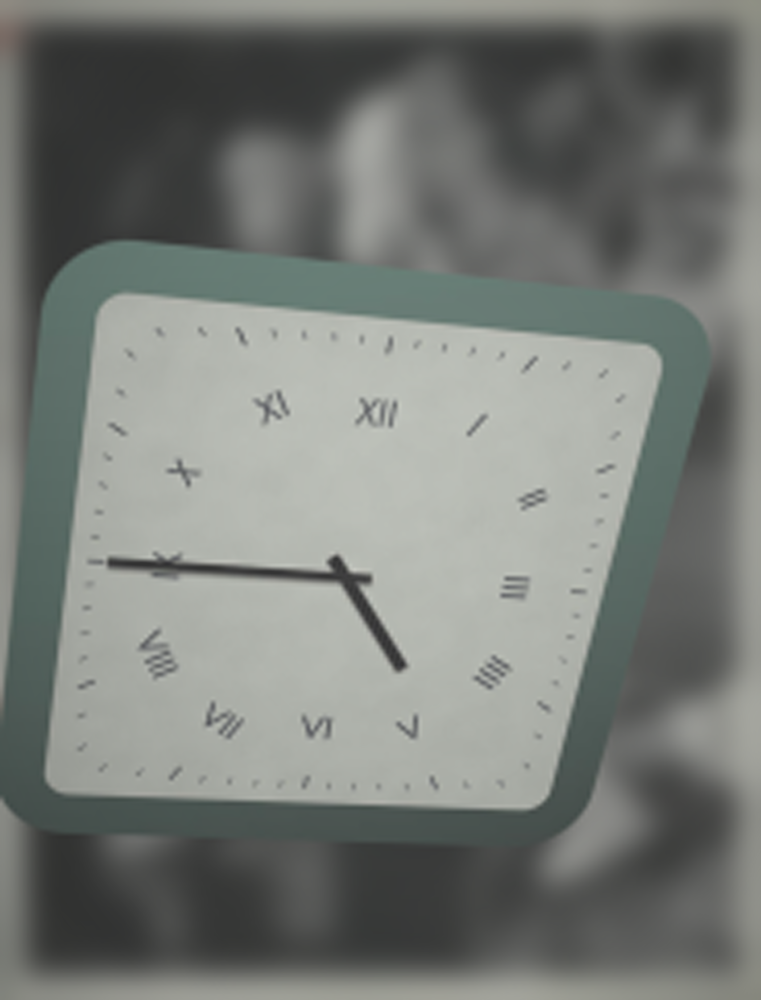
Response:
4,45
